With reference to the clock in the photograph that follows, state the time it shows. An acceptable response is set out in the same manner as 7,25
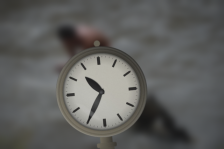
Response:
10,35
